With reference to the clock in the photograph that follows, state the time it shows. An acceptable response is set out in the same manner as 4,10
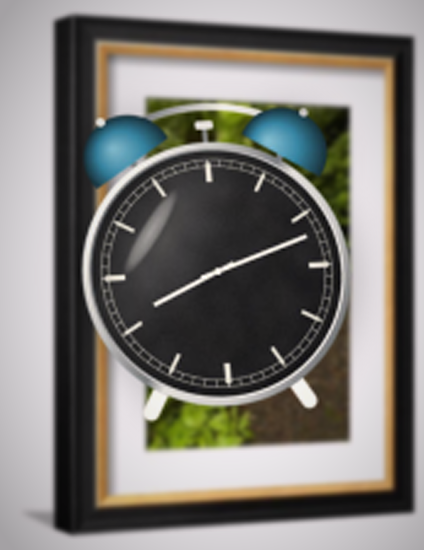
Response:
8,12
